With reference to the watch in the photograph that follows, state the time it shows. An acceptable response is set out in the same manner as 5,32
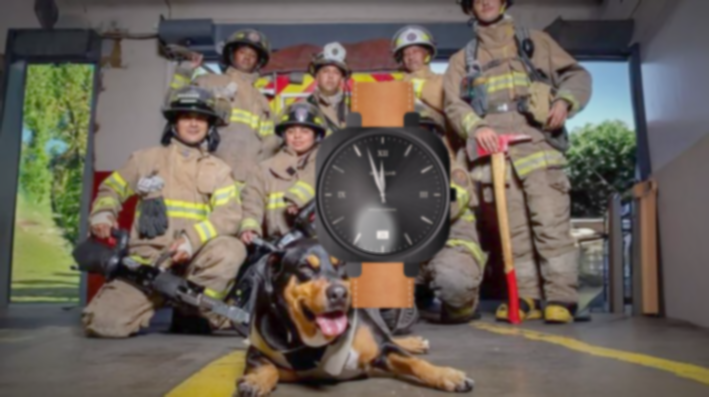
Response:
11,57
